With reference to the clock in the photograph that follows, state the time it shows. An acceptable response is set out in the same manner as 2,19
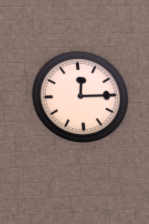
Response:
12,15
